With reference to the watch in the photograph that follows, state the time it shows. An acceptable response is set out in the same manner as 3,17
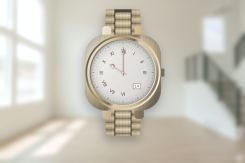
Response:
10,00
